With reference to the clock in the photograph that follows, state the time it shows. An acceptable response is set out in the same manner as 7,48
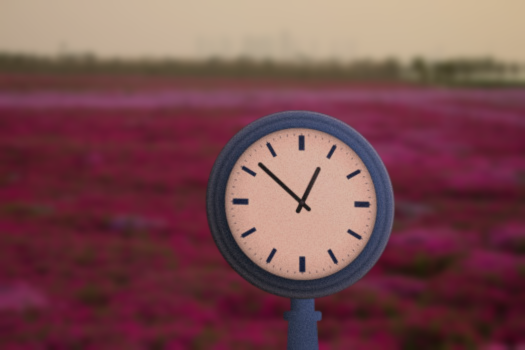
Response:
12,52
